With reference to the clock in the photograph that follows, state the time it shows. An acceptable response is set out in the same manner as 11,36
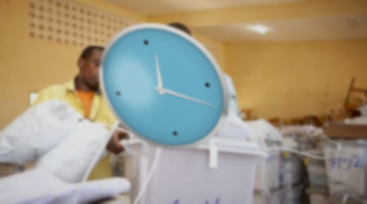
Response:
12,19
